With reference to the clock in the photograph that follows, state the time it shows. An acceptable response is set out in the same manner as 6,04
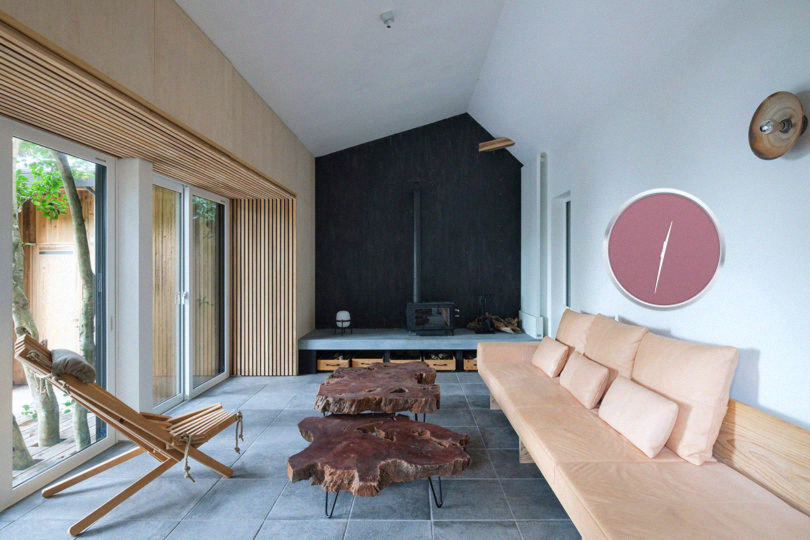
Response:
12,32
